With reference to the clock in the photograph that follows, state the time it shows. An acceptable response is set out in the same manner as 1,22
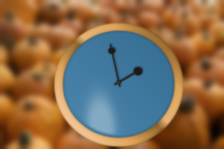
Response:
1,58
